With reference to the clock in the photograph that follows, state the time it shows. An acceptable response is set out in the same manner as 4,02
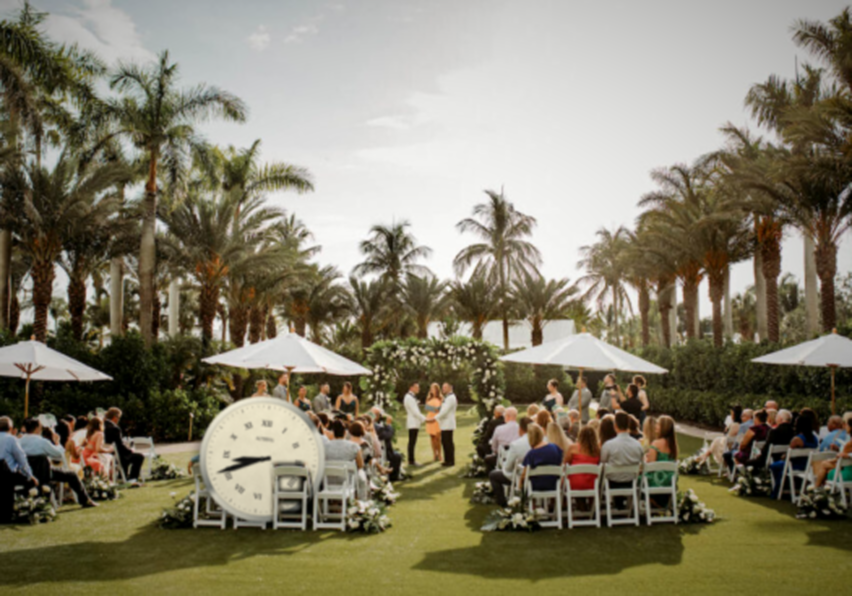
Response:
8,41
